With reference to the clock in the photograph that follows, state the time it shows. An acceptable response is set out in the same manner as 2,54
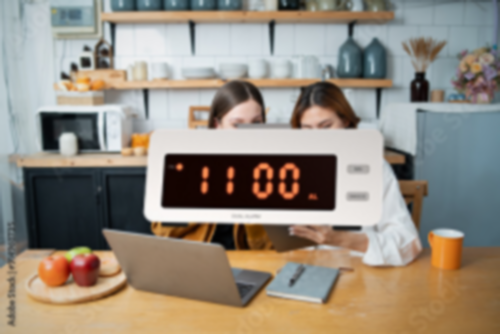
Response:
11,00
